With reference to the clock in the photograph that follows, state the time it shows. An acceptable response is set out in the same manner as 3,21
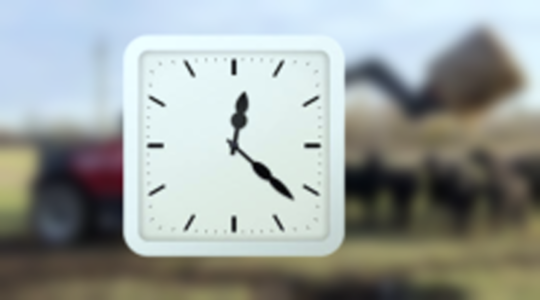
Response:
12,22
